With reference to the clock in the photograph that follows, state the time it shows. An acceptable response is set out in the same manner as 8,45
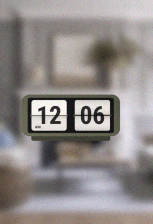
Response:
12,06
